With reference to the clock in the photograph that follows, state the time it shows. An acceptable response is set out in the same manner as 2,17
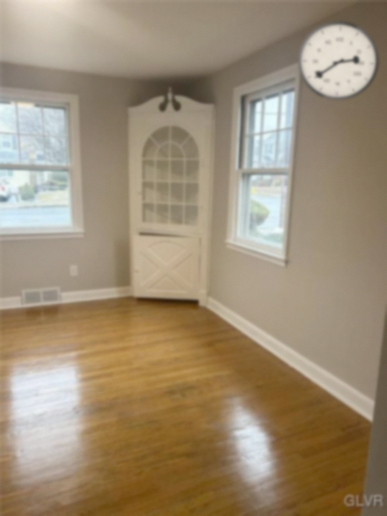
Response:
2,39
